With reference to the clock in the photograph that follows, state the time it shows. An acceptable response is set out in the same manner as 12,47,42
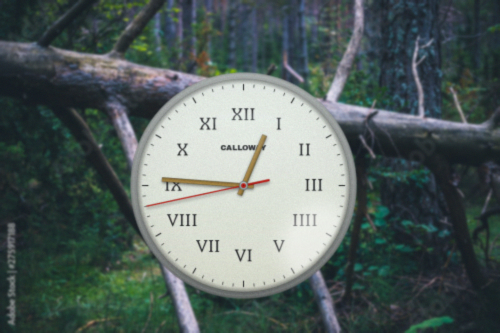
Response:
12,45,43
